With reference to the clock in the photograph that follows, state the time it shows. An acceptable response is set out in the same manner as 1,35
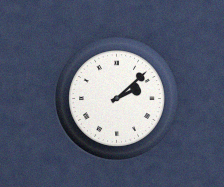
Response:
2,08
